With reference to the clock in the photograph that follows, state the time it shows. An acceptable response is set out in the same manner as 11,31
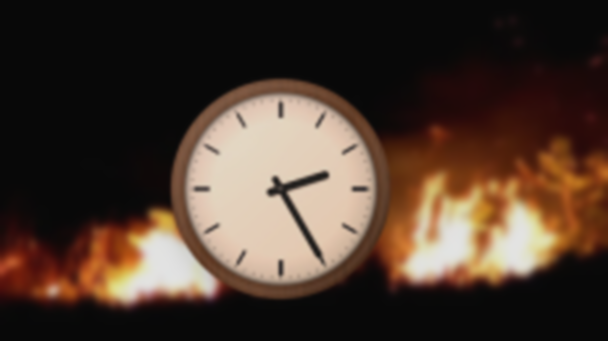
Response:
2,25
